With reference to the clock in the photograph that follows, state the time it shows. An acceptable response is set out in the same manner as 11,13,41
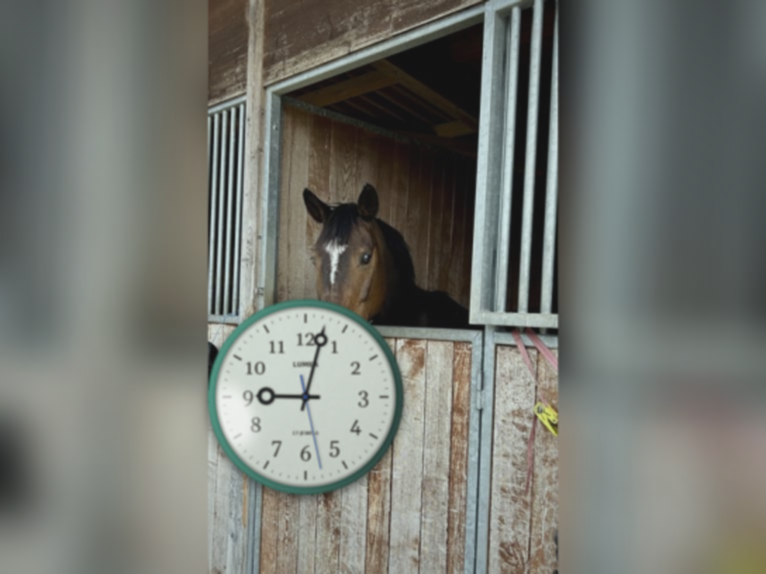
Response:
9,02,28
